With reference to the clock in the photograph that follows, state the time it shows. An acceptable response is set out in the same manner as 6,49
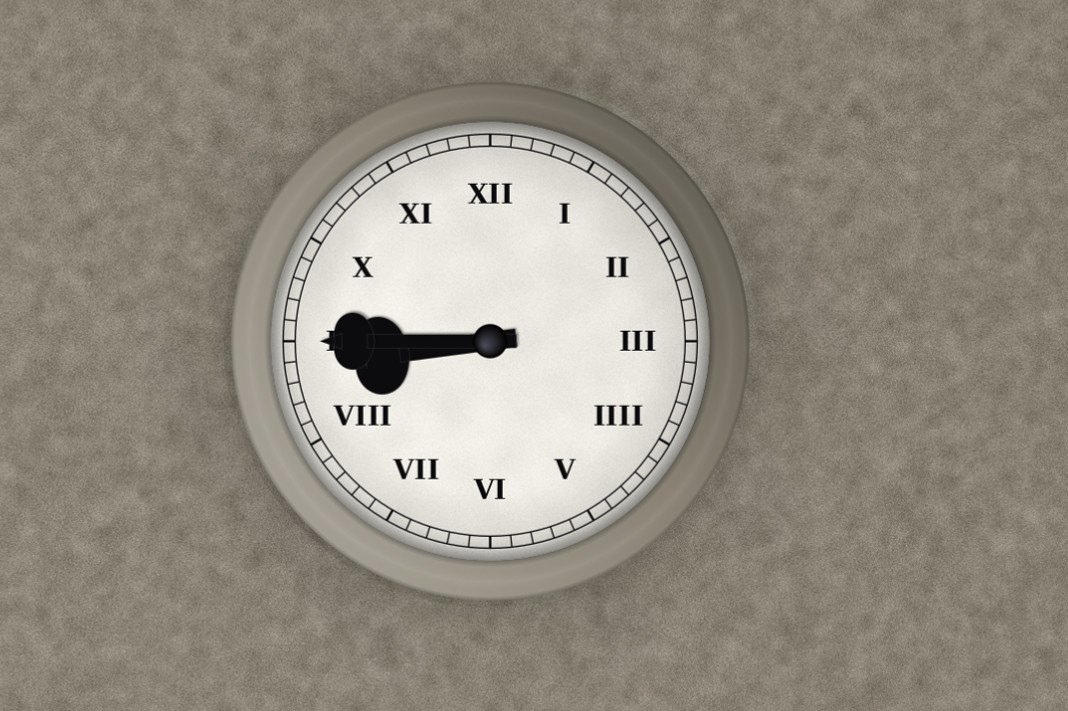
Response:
8,45
